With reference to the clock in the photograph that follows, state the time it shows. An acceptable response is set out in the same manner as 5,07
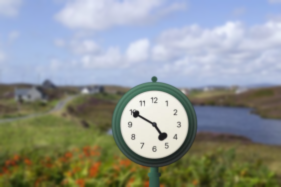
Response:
4,50
